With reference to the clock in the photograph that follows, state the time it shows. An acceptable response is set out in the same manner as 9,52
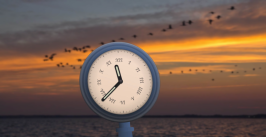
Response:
11,38
